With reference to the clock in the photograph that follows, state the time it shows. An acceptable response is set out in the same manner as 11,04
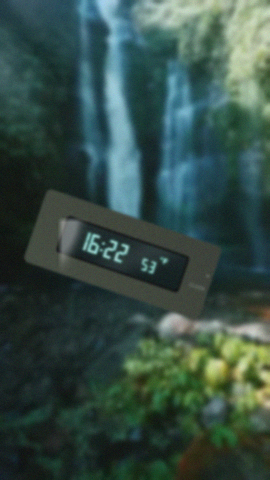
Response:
16,22
